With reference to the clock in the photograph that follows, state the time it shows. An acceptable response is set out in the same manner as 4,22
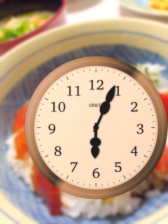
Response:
6,04
